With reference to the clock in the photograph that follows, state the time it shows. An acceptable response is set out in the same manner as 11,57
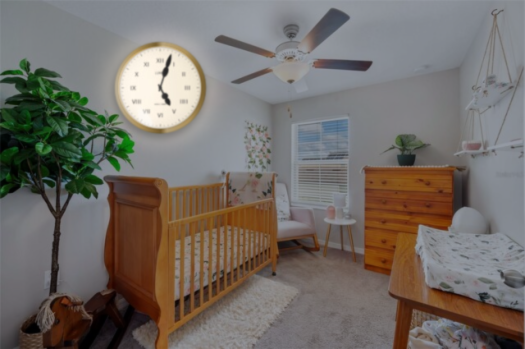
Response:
5,03
